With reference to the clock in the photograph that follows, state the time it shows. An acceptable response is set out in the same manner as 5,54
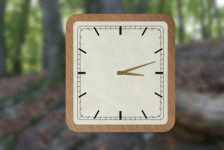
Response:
3,12
